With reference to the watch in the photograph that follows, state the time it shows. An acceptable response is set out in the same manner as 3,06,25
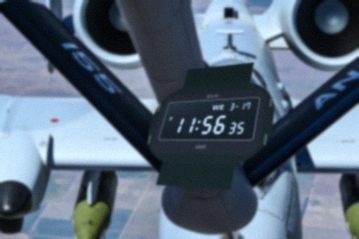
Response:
11,56,35
